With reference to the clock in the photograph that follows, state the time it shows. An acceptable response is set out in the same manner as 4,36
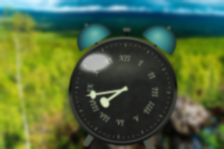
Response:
7,43
